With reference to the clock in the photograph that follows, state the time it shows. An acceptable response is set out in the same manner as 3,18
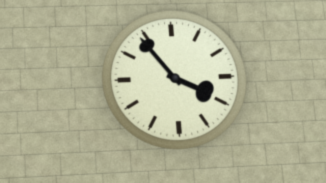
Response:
3,54
